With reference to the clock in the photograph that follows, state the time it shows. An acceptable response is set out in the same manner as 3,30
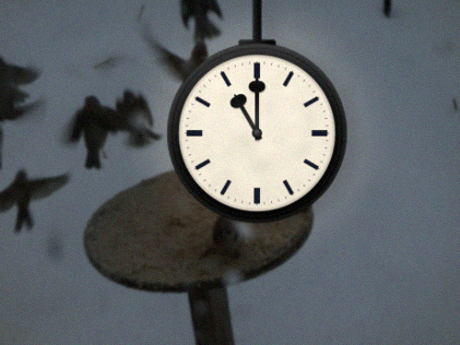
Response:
11,00
